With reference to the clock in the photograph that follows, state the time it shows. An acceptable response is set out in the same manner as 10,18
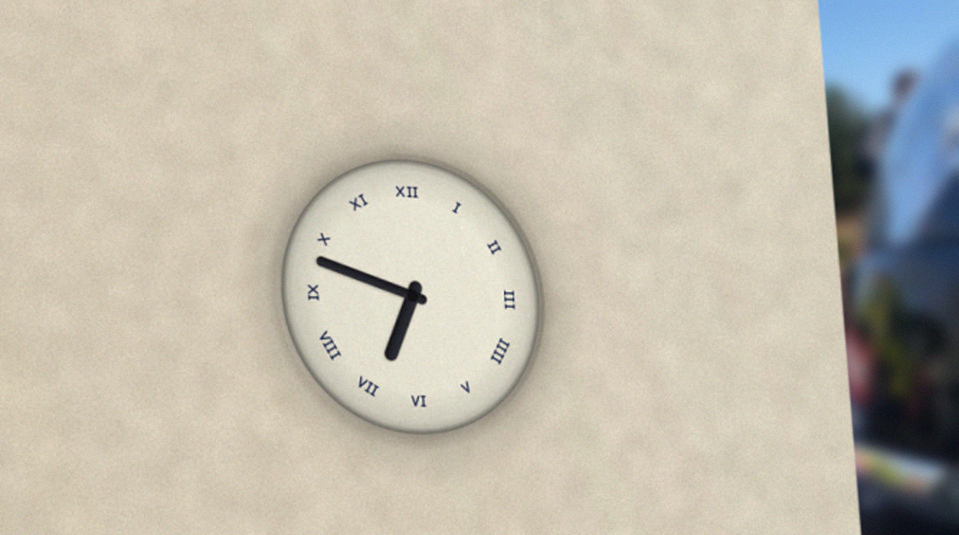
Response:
6,48
